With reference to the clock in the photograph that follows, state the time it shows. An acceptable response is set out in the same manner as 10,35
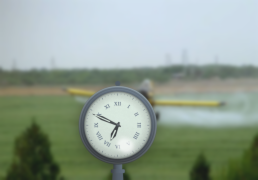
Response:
6,49
